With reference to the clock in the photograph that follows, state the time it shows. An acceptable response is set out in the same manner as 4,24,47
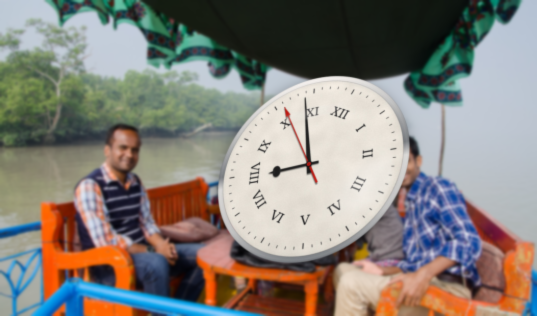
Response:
7,53,51
